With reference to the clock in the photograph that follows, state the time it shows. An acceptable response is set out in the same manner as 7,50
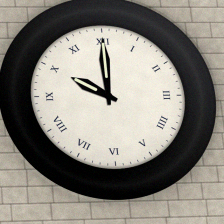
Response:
10,00
